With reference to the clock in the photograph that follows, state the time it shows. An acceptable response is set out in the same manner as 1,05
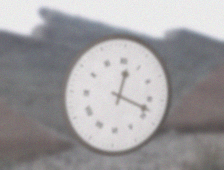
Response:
12,18
